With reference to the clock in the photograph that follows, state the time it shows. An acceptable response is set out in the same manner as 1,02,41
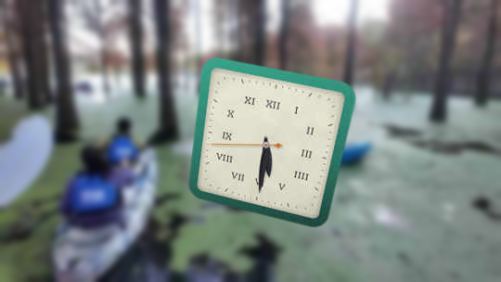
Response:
5,29,43
